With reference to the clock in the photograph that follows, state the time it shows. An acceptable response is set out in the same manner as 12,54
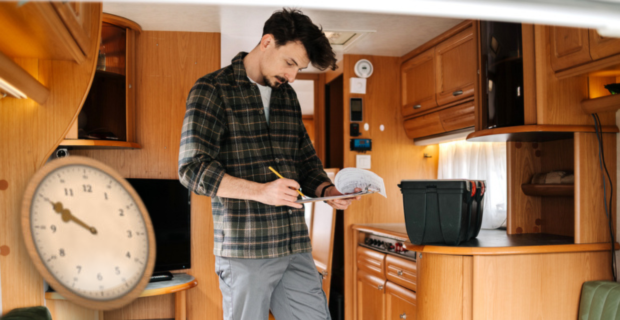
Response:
9,50
